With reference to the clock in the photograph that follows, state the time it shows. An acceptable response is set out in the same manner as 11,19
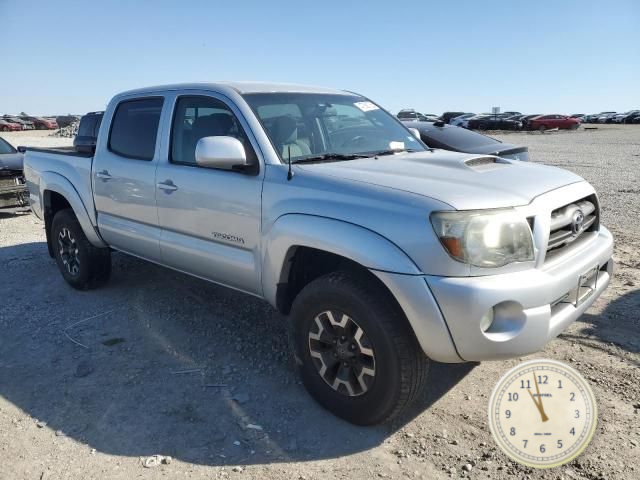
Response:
10,58
